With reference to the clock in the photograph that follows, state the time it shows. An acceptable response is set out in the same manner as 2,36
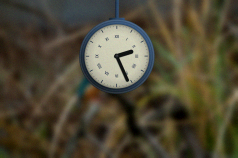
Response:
2,26
